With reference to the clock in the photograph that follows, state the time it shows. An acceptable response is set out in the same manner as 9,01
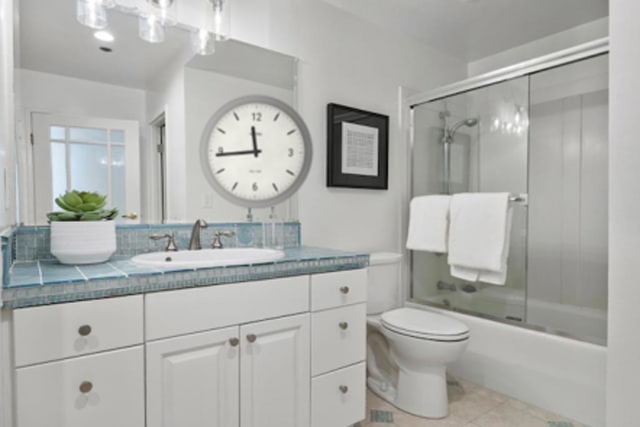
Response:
11,44
